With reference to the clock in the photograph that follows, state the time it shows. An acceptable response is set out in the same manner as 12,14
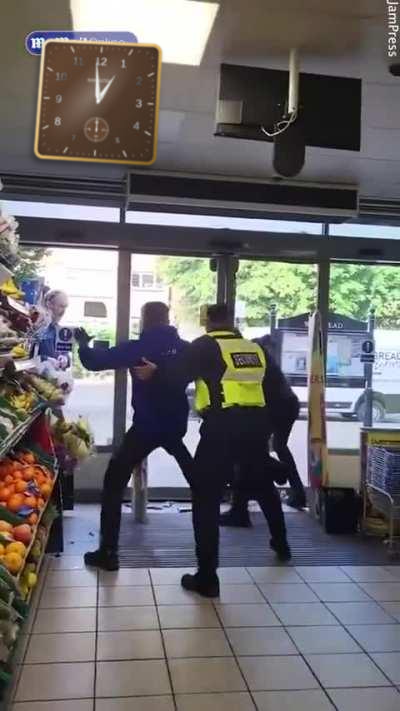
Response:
12,59
